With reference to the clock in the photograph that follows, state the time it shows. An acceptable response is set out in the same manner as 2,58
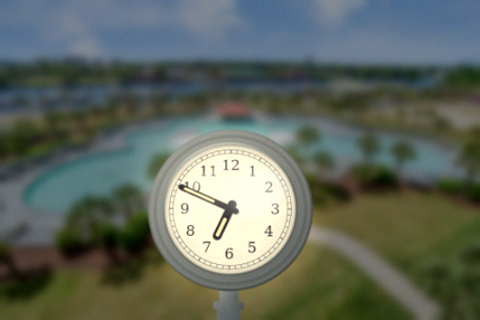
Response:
6,49
